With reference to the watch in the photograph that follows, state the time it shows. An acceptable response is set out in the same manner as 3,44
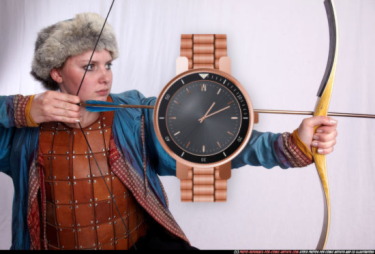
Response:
1,11
